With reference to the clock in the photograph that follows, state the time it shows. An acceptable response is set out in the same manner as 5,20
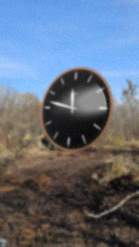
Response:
11,47
